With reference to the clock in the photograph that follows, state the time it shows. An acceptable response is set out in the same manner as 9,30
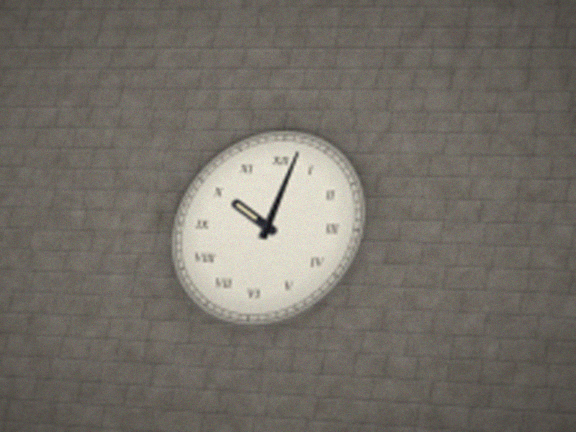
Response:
10,02
